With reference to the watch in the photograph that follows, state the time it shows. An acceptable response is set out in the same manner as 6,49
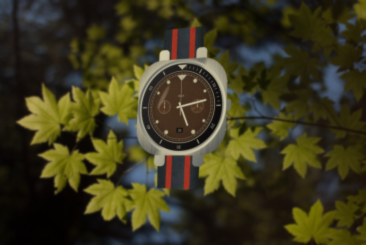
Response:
5,13
